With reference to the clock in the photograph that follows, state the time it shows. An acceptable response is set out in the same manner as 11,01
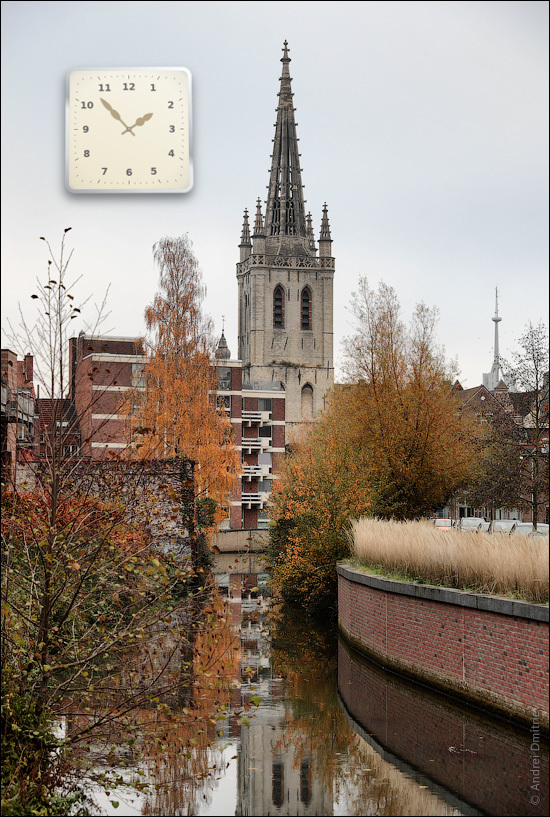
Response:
1,53
